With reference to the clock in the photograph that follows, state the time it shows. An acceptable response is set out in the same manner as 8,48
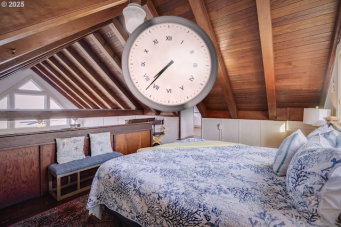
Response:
7,37
